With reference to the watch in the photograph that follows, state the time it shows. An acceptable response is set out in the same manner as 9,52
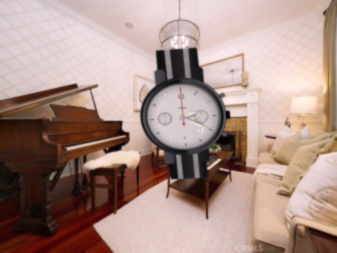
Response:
2,20
